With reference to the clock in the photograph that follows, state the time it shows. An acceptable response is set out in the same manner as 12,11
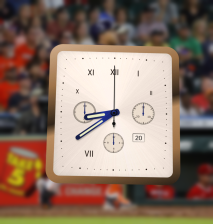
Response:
8,39
